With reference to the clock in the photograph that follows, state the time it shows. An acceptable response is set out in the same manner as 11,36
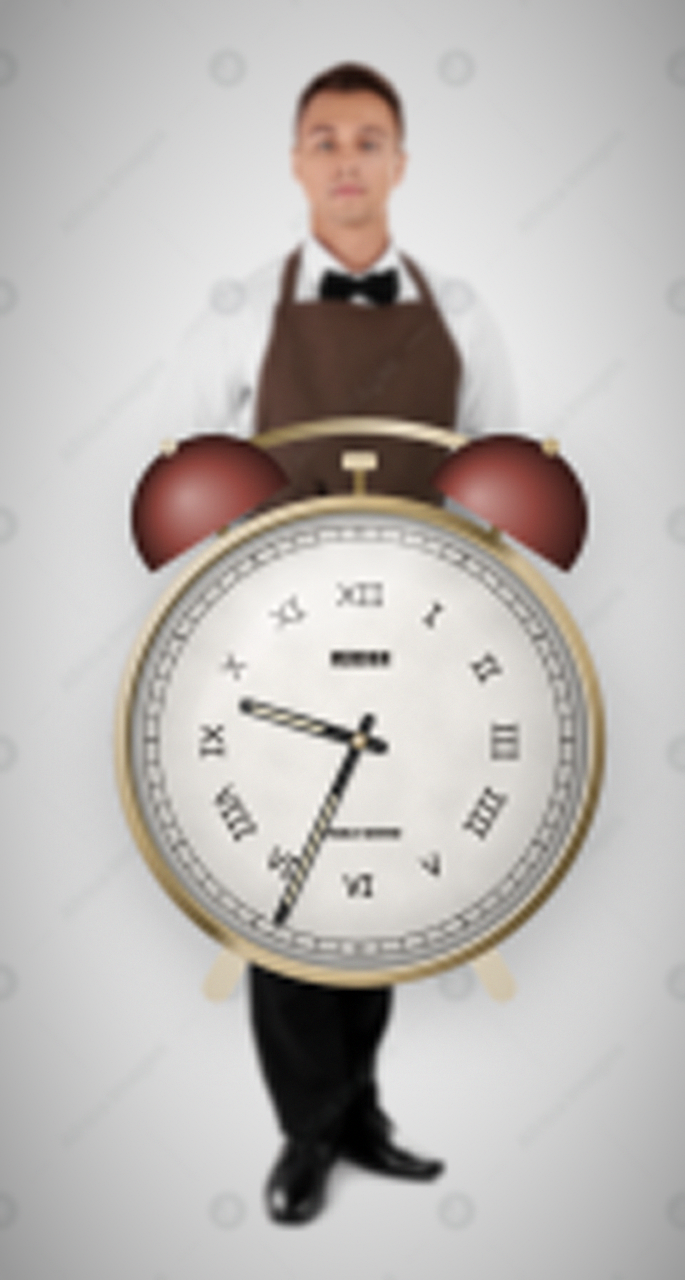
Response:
9,34
